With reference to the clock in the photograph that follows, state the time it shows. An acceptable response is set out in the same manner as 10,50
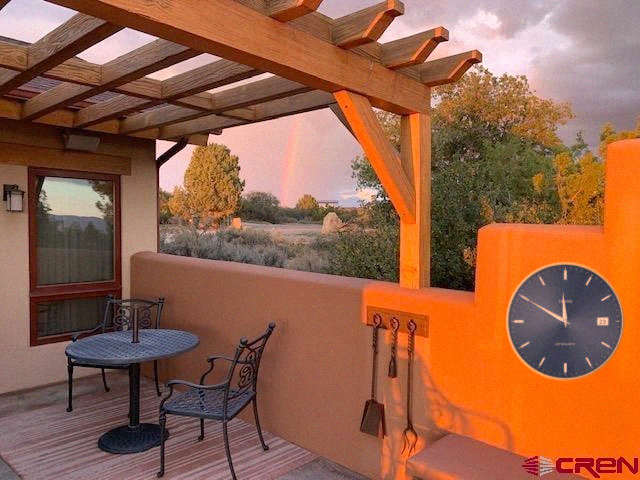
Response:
11,50
